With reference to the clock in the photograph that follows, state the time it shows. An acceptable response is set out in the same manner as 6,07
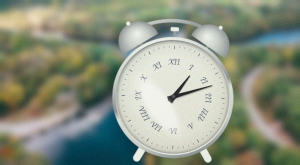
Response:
1,12
